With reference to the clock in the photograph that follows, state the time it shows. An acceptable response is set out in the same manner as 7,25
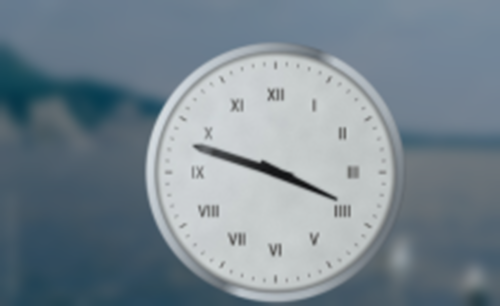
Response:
3,48
